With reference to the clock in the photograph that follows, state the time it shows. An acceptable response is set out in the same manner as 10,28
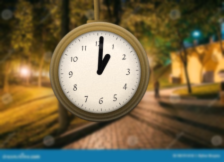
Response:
1,01
